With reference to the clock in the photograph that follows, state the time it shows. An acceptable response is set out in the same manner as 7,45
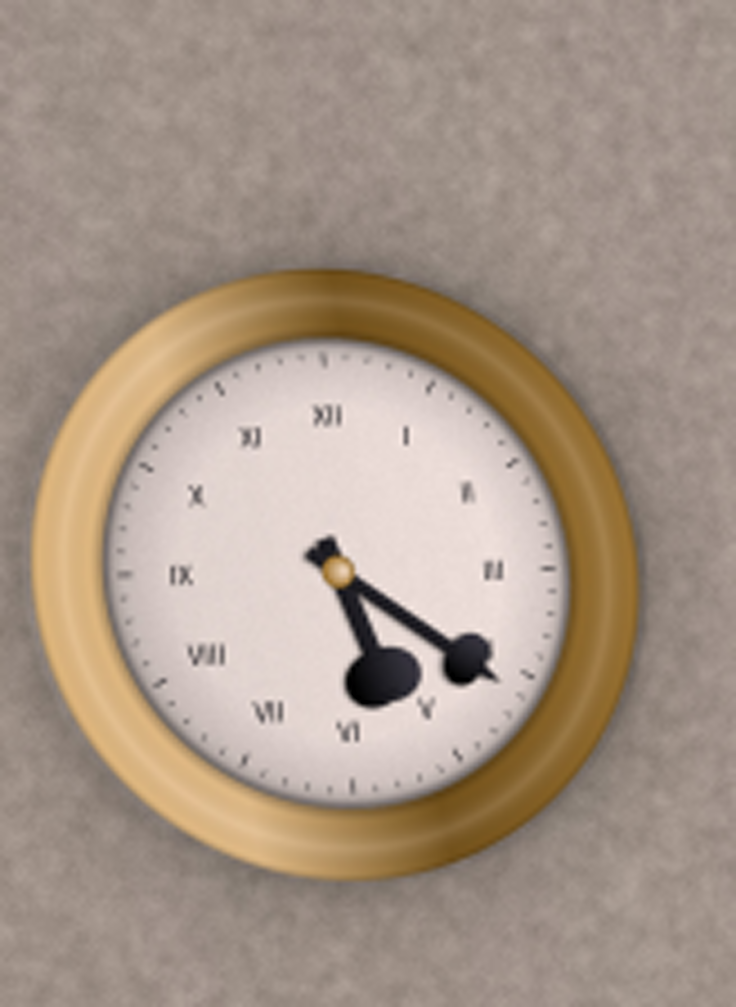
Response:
5,21
